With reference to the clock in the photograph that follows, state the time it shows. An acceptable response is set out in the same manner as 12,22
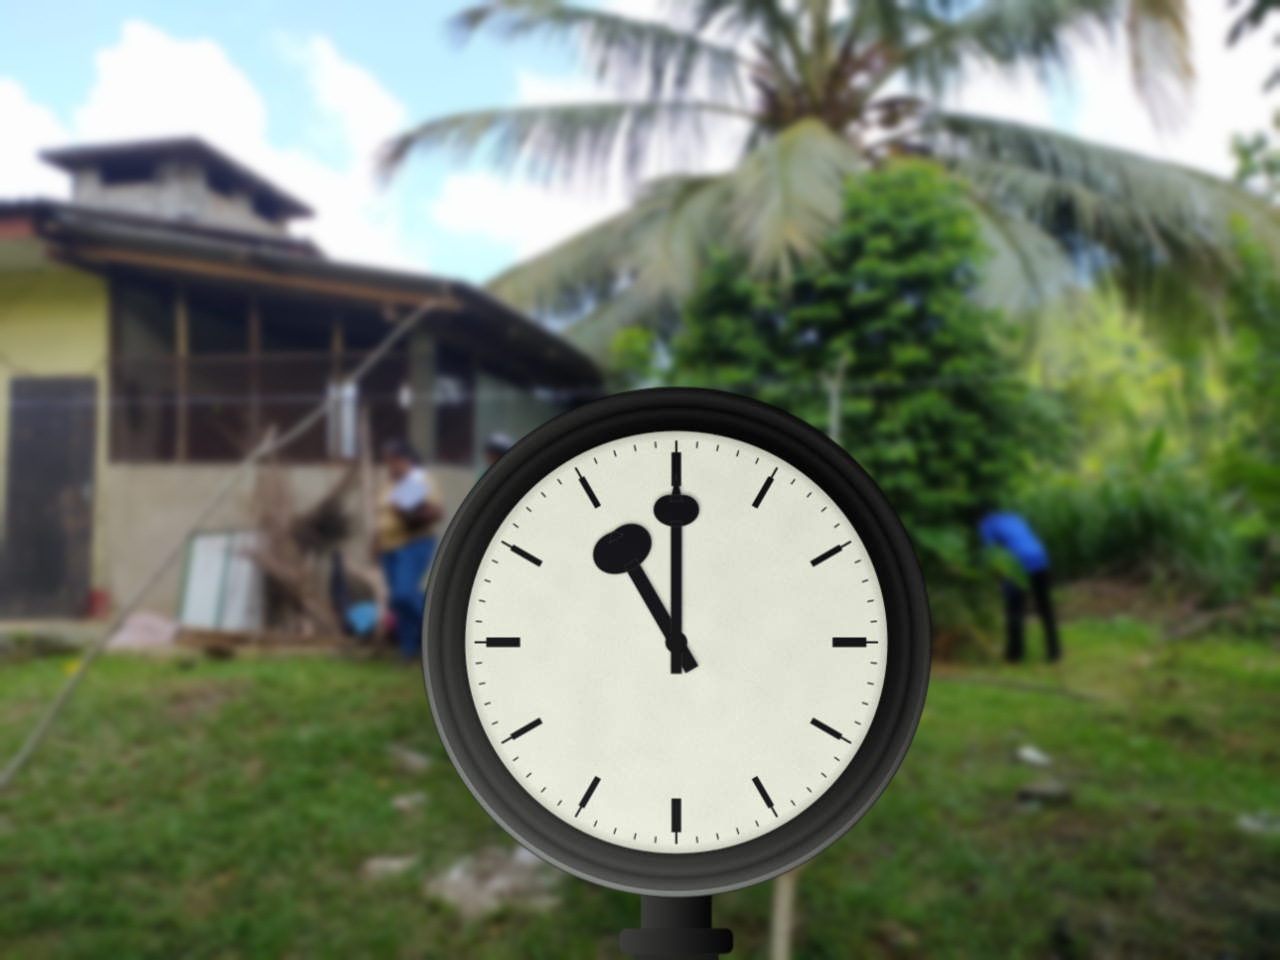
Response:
11,00
